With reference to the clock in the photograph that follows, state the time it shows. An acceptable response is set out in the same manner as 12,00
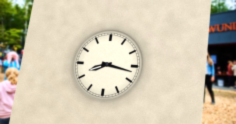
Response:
8,17
